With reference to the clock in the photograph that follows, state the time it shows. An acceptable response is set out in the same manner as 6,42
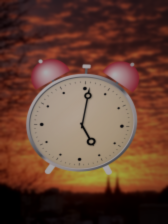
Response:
5,01
